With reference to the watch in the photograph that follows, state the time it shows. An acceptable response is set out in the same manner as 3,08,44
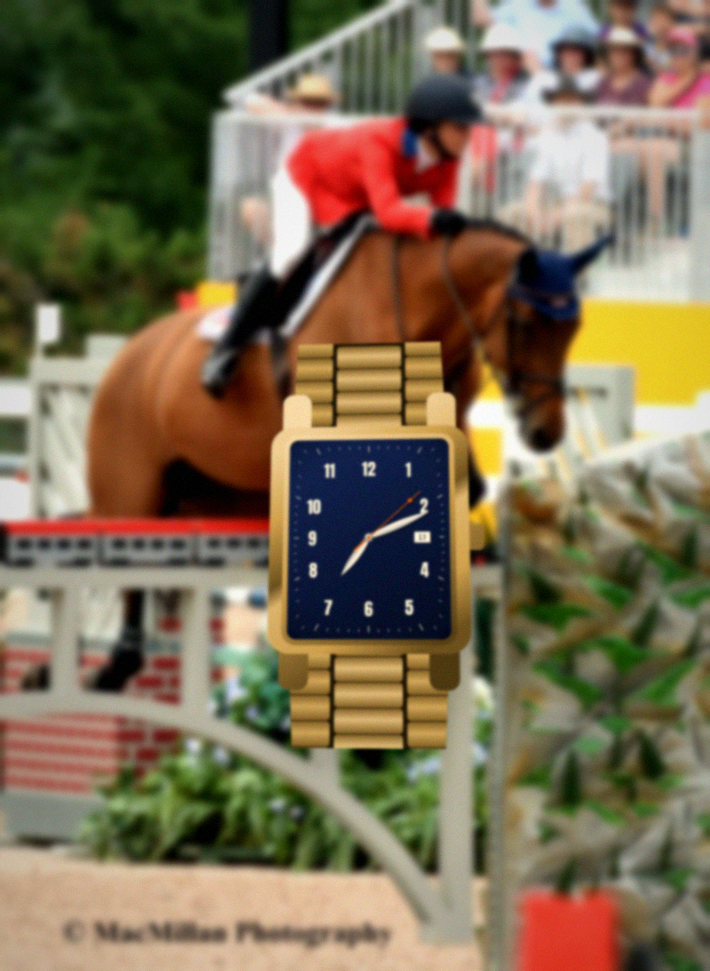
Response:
7,11,08
